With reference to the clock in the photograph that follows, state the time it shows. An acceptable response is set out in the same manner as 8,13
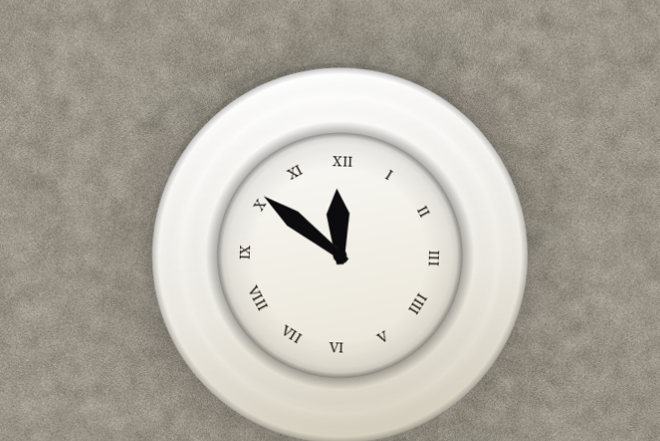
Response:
11,51
